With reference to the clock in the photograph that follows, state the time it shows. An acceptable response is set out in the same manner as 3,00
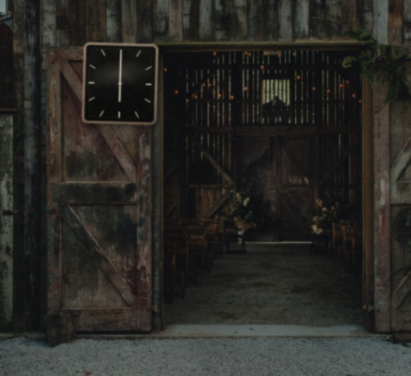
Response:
6,00
